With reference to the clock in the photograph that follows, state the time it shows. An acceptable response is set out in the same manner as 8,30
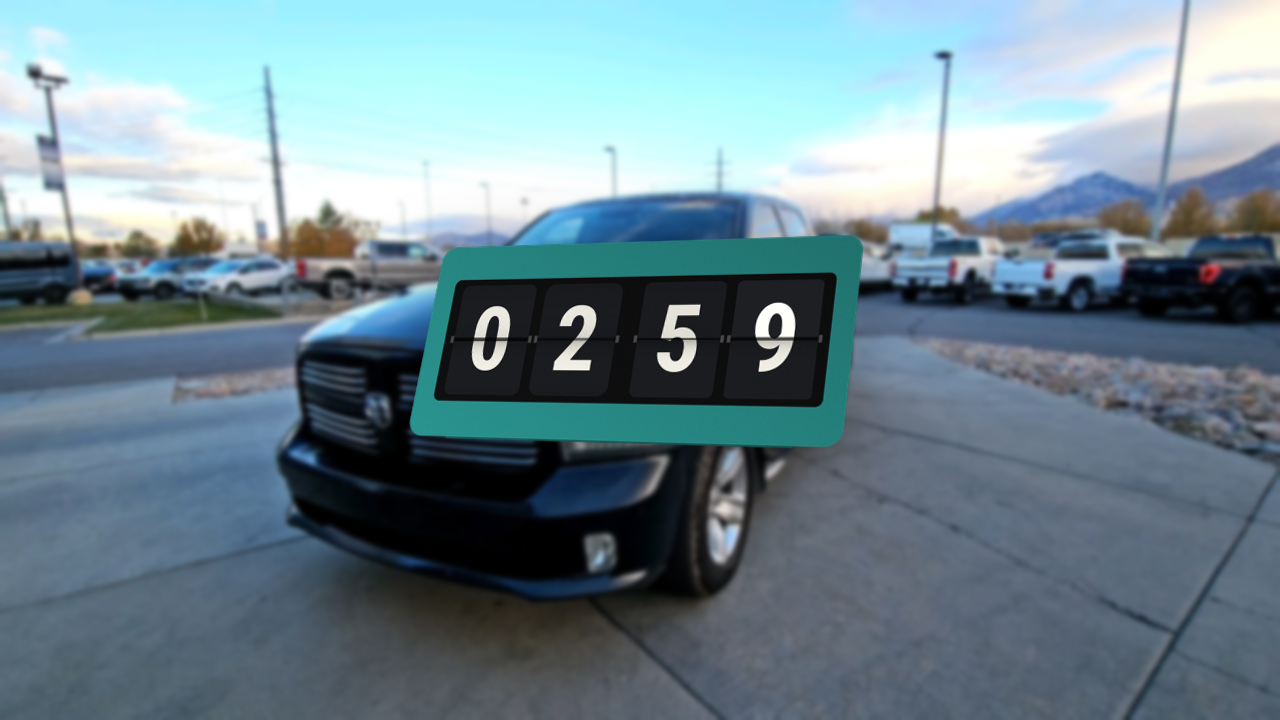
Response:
2,59
